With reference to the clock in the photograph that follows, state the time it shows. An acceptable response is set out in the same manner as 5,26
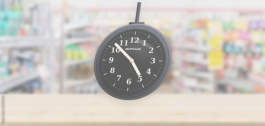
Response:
4,52
